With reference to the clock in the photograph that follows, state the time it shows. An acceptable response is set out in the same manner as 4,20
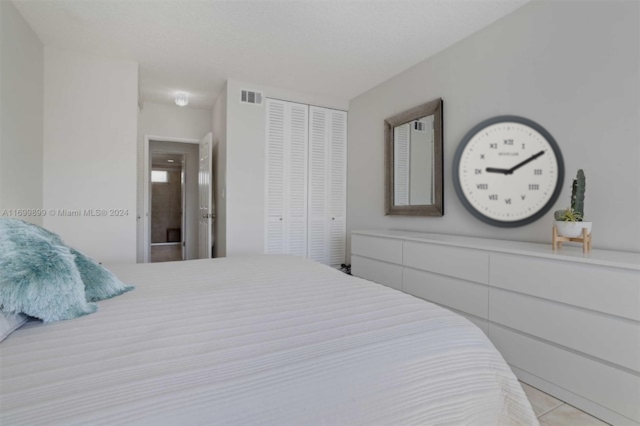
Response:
9,10
